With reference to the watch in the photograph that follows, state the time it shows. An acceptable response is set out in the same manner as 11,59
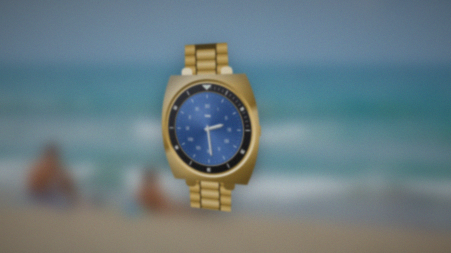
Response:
2,29
